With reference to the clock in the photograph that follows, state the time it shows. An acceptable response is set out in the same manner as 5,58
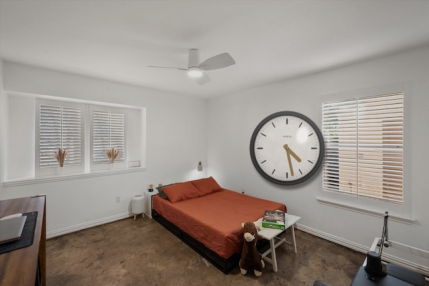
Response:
4,28
